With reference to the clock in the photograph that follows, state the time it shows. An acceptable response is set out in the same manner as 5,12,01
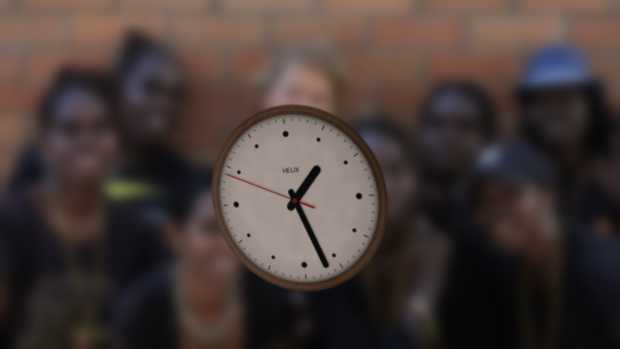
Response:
1,26,49
